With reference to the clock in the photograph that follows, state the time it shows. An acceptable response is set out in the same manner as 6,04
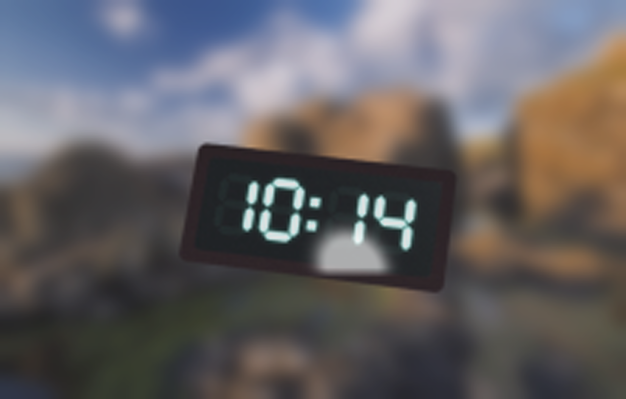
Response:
10,14
